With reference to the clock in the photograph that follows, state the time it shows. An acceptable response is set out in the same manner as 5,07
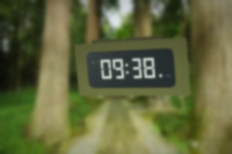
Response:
9,38
